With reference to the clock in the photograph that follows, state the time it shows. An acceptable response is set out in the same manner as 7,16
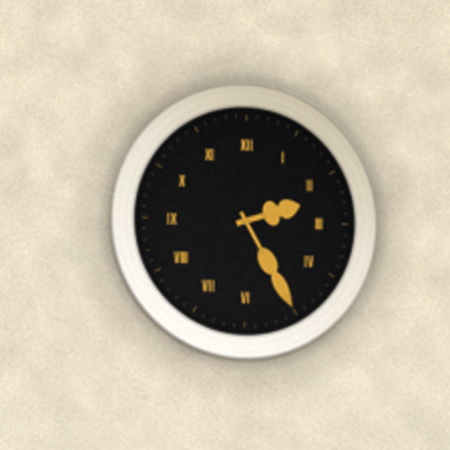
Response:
2,25
